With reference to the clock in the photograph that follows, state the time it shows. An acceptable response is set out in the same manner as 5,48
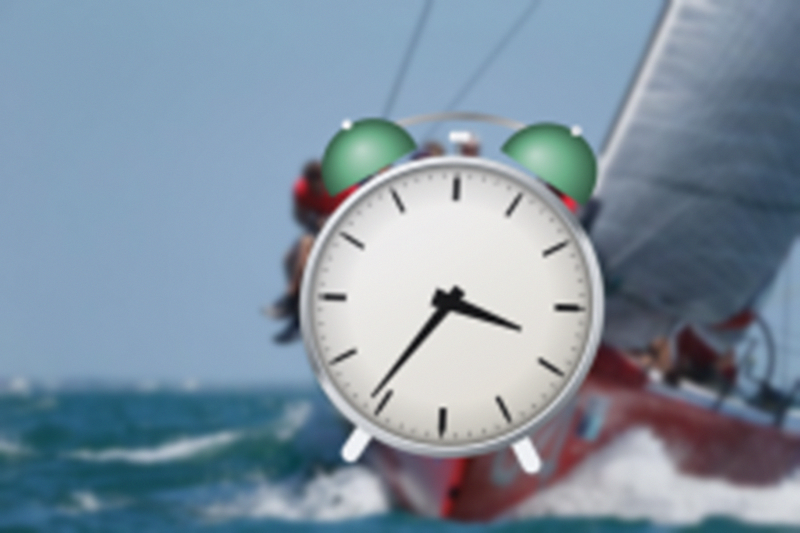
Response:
3,36
